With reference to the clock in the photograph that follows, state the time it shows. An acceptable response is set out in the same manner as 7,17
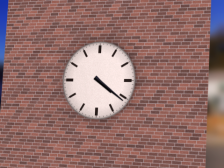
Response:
4,21
